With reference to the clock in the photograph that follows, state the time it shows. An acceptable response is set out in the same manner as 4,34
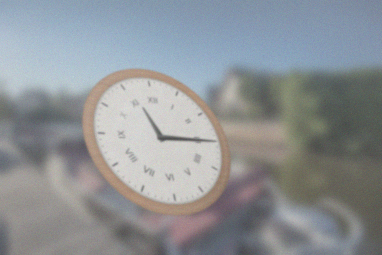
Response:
11,15
